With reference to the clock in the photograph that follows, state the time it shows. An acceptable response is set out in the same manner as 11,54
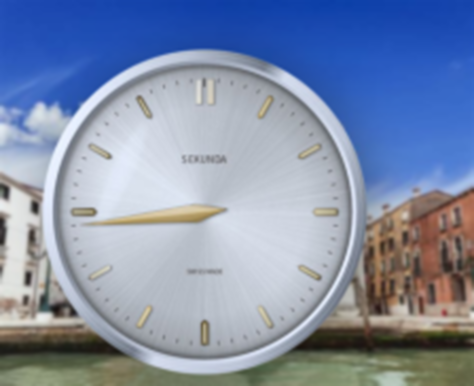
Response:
8,44
